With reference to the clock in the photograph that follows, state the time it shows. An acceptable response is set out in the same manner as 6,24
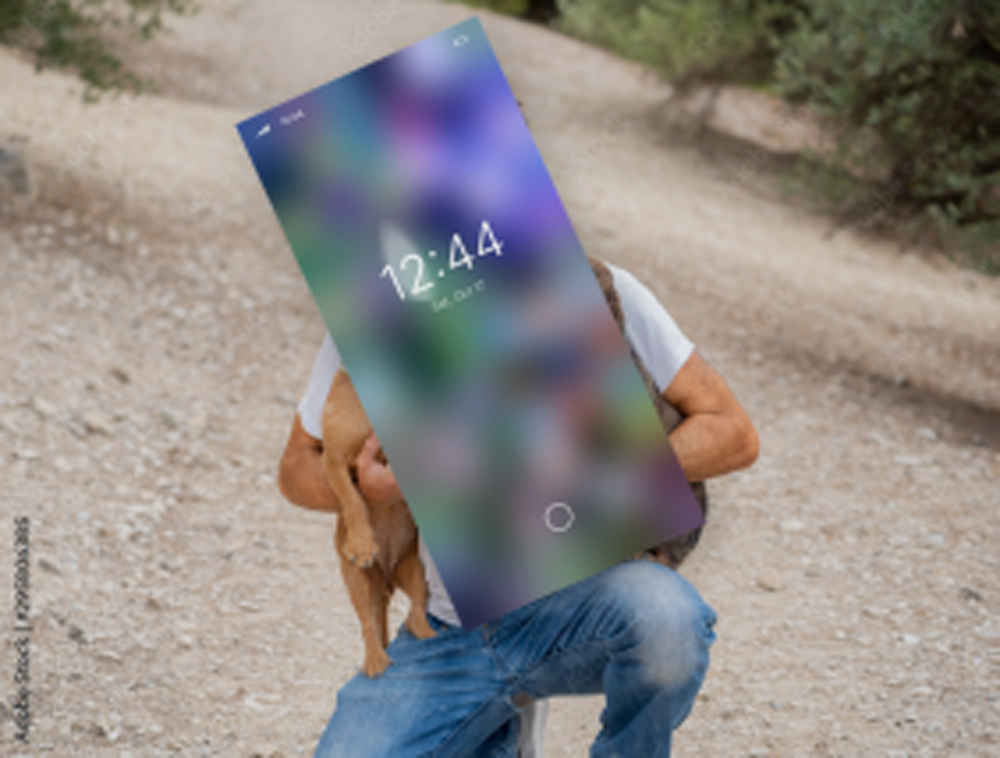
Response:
12,44
